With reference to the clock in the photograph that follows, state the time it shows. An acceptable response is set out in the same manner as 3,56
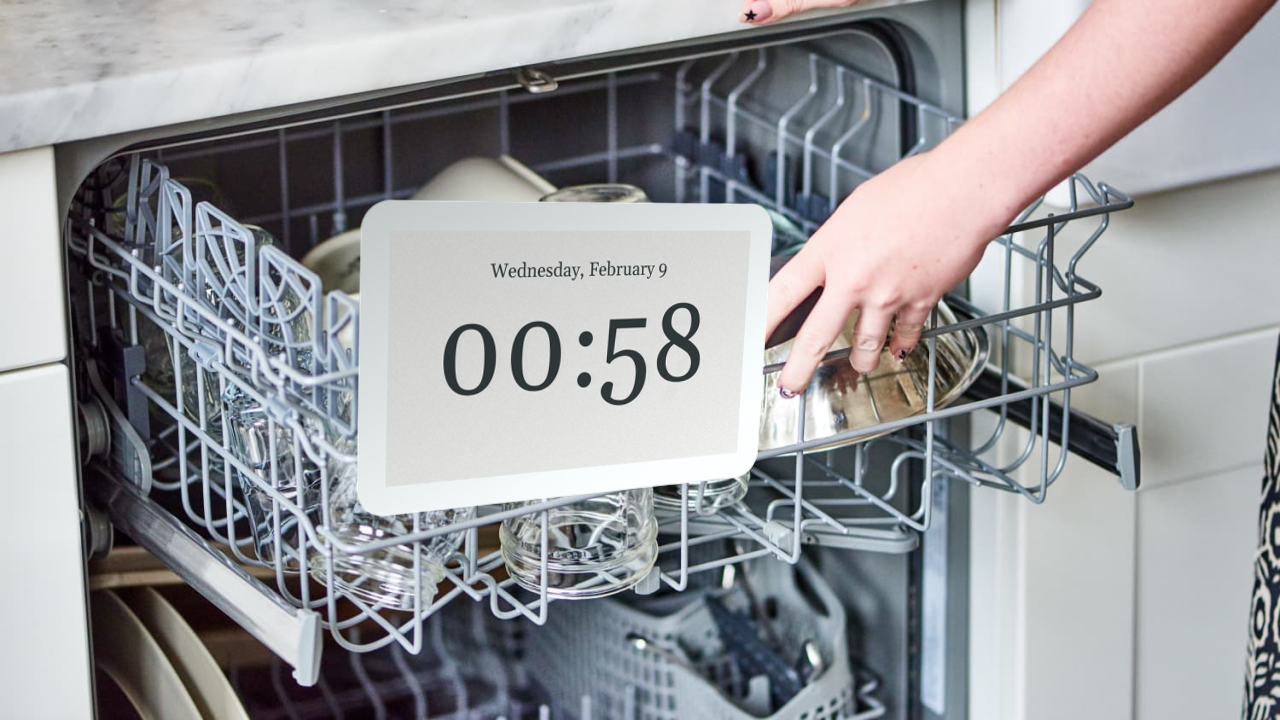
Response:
0,58
